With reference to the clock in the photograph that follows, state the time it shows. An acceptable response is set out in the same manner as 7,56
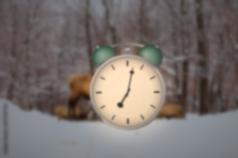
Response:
7,02
